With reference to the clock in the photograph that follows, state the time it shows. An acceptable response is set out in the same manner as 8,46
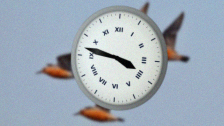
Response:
3,47
